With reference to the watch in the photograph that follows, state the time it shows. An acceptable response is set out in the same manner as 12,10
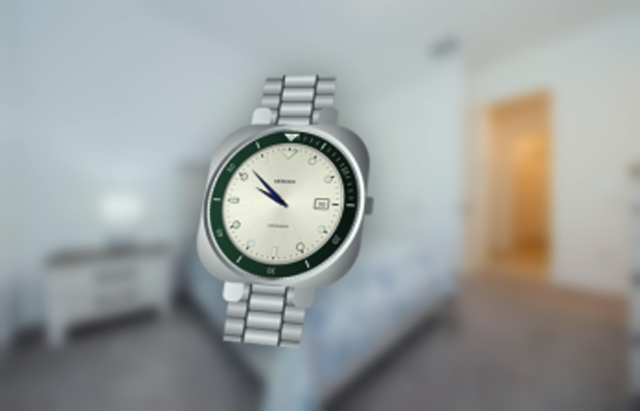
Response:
9,52
